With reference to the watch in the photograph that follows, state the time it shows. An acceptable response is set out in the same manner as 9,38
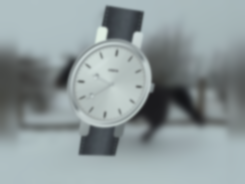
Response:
9,39
